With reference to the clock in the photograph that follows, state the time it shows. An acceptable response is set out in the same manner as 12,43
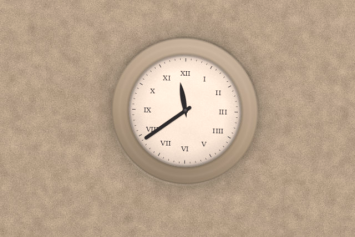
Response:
11,39
